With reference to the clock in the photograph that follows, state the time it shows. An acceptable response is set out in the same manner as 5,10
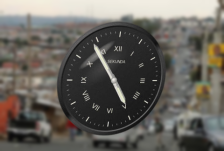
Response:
4,54
